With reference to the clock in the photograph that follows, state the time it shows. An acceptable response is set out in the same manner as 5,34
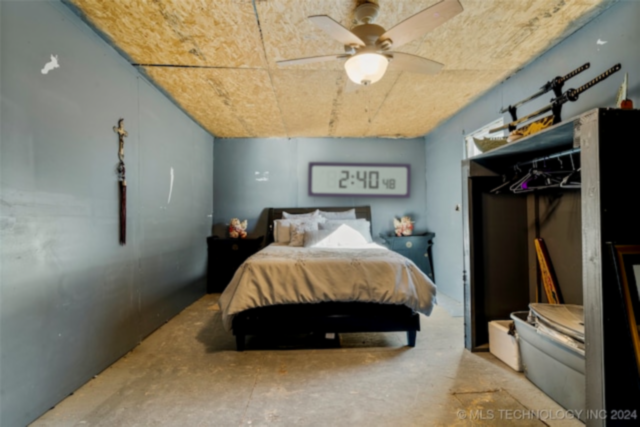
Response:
2,40
